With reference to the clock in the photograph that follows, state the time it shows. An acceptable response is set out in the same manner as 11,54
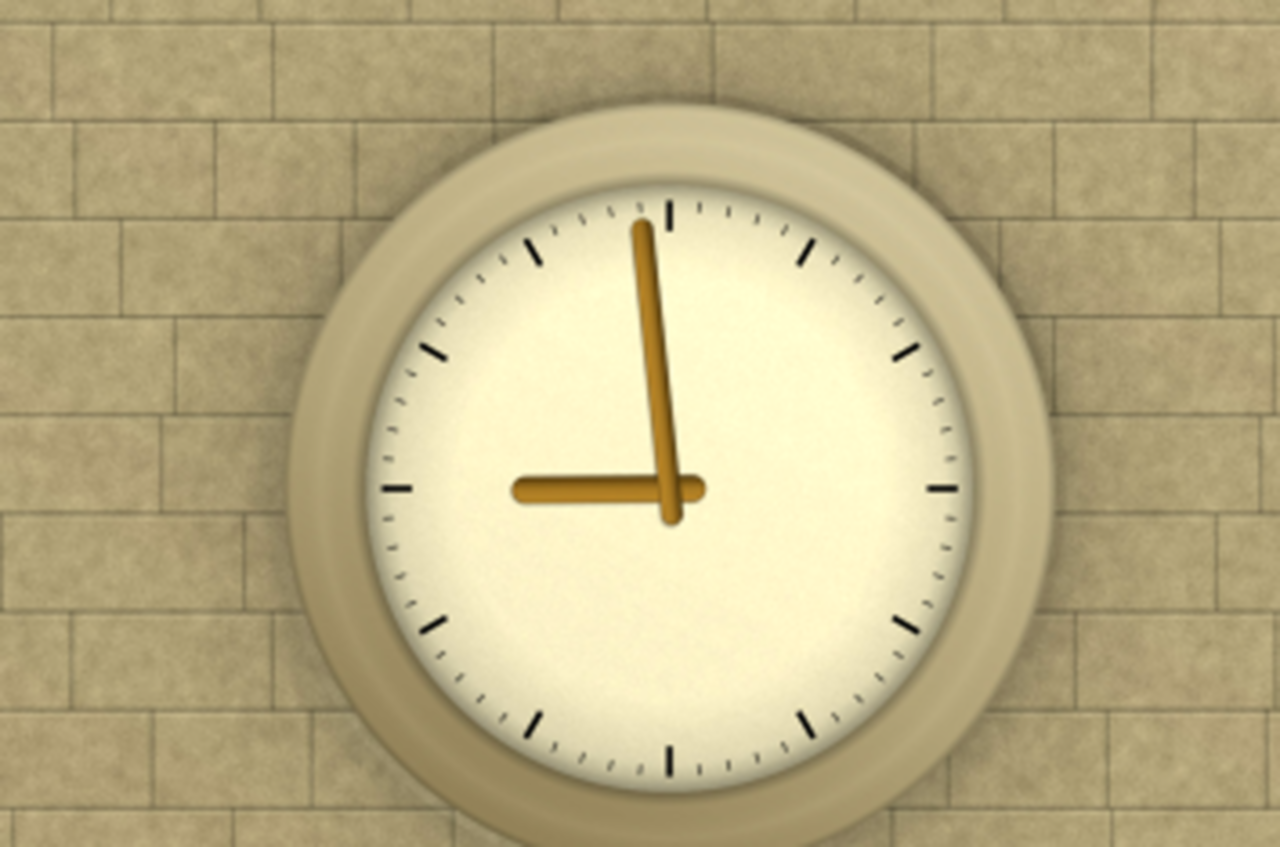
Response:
8,59
